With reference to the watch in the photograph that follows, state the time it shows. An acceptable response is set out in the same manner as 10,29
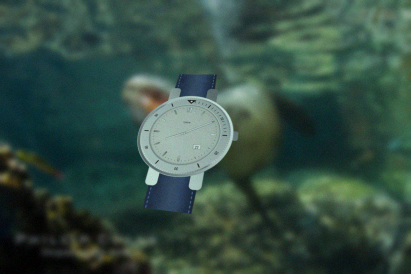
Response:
8,10
